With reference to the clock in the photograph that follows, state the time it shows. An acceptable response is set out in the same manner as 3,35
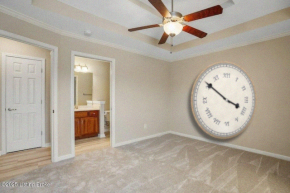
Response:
3,51
